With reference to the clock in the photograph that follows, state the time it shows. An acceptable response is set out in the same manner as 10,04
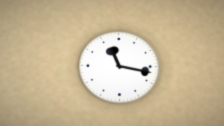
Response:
11,17
